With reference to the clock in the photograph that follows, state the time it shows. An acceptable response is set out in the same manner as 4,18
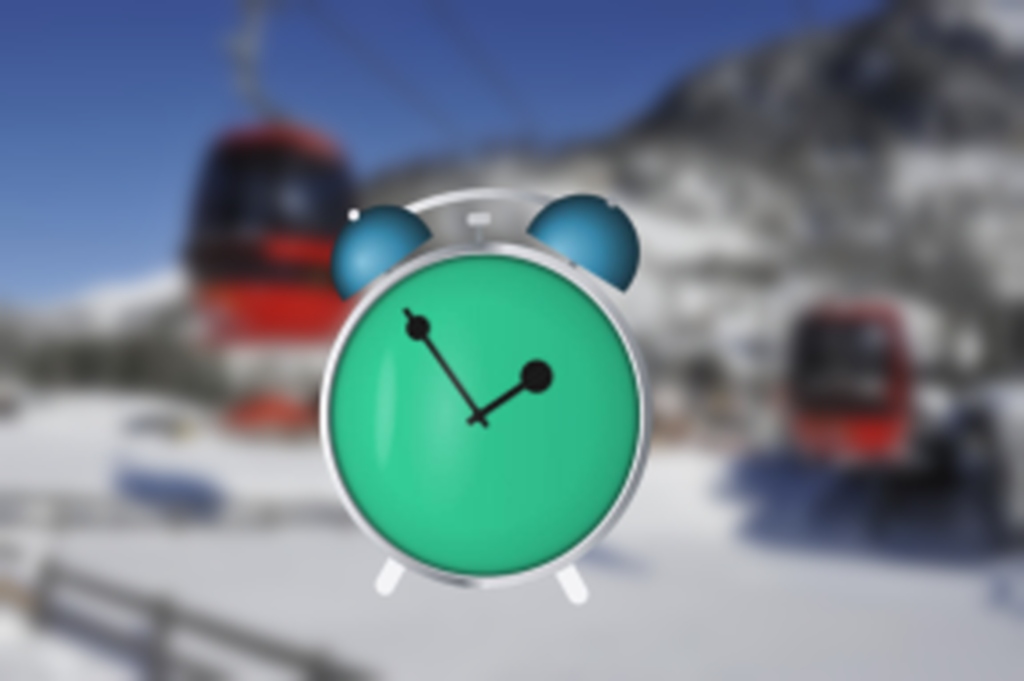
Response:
1,54
